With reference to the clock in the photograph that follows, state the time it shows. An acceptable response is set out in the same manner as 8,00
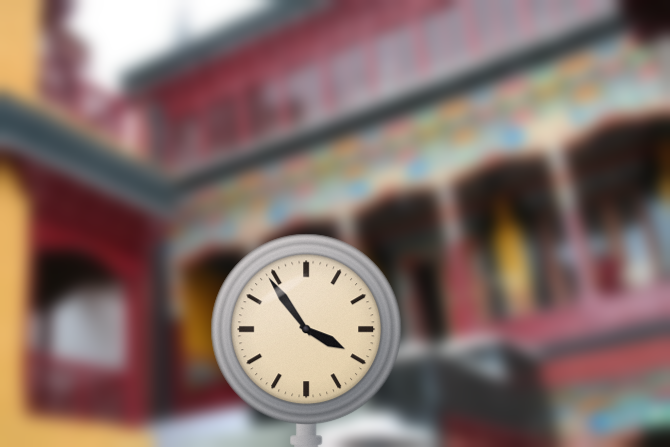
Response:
3,54
